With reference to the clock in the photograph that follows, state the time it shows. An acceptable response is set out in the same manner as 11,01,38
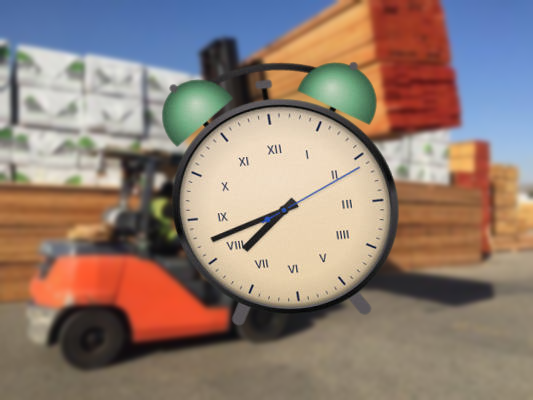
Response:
7,42,11
